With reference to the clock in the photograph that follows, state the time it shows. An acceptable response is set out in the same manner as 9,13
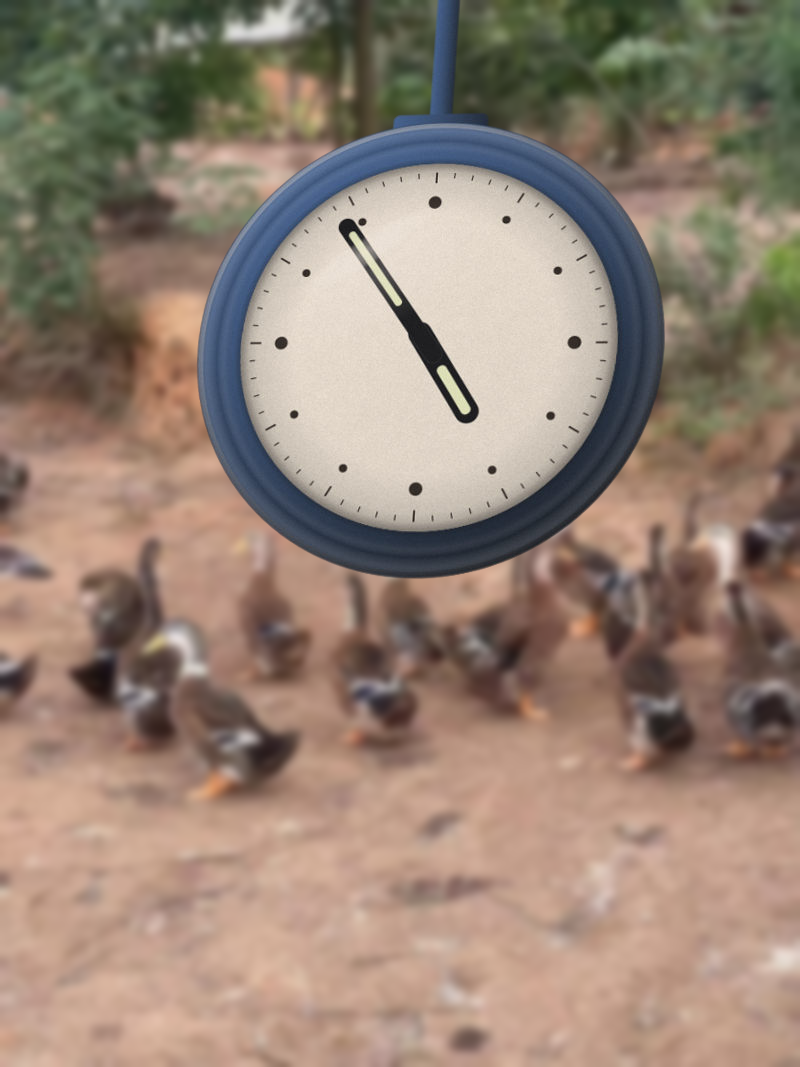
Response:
4,54
